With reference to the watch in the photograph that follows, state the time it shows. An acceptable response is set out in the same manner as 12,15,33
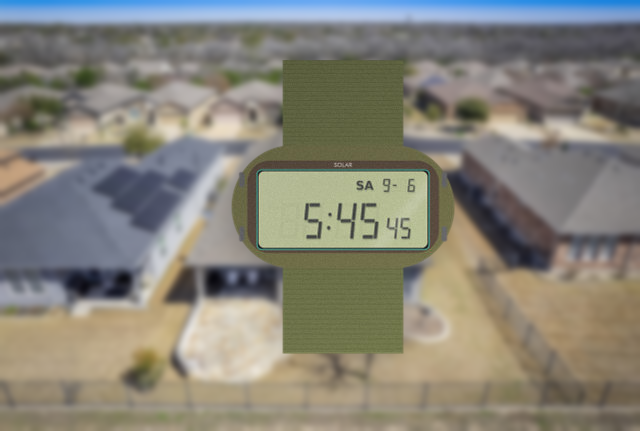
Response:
5,45,45
